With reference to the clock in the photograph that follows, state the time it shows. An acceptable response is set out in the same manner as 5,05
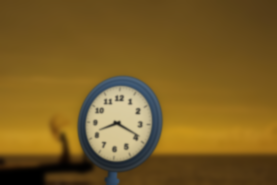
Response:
8,19
